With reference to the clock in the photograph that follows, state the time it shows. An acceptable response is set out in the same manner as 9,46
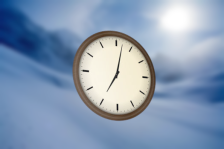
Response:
7,02
